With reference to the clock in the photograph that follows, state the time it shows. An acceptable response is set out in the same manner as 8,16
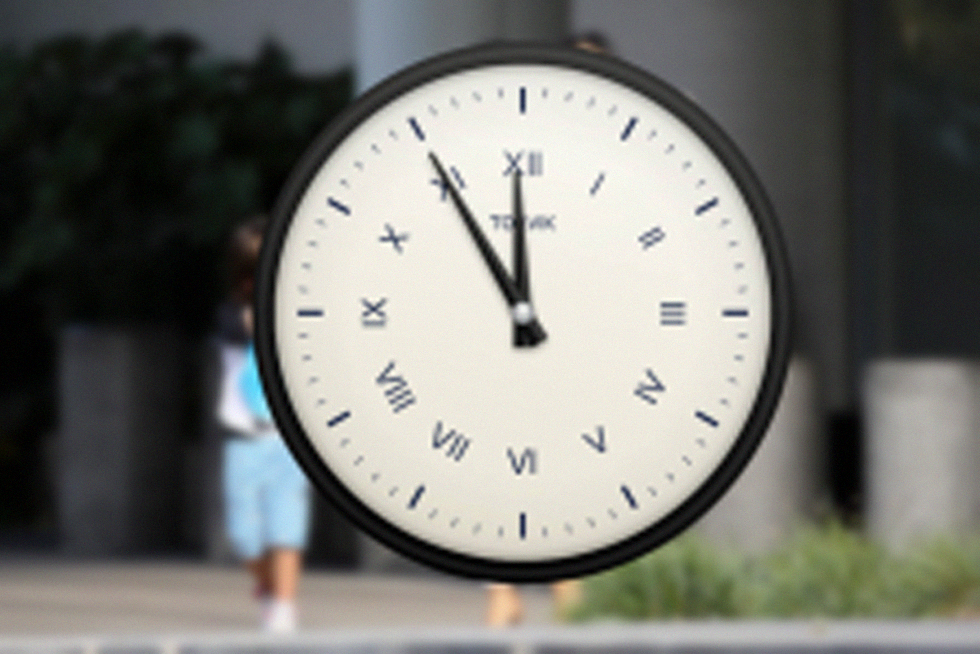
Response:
11,55
